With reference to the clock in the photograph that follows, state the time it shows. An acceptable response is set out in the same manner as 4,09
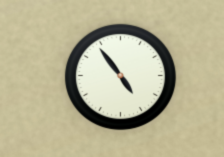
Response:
4,54
